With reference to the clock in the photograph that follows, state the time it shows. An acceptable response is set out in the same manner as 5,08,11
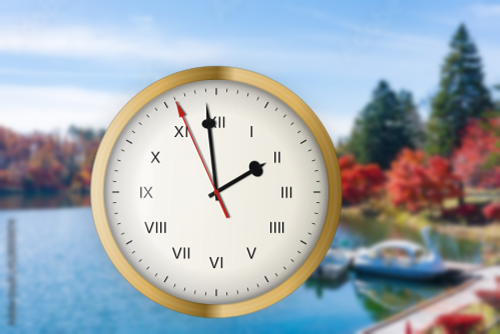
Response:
1,58,56
